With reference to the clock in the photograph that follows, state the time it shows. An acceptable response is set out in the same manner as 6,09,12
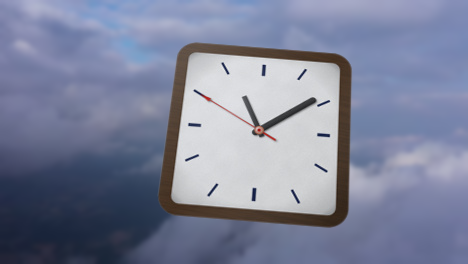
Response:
11,08,50
